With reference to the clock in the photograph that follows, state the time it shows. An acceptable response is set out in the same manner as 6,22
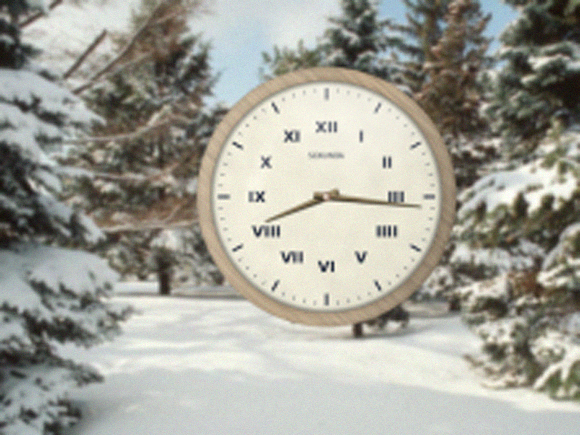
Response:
8,16
